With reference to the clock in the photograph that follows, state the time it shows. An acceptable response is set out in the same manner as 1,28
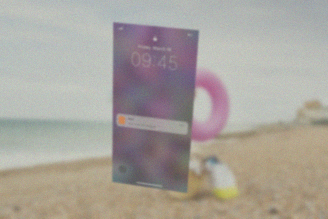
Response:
9,45
